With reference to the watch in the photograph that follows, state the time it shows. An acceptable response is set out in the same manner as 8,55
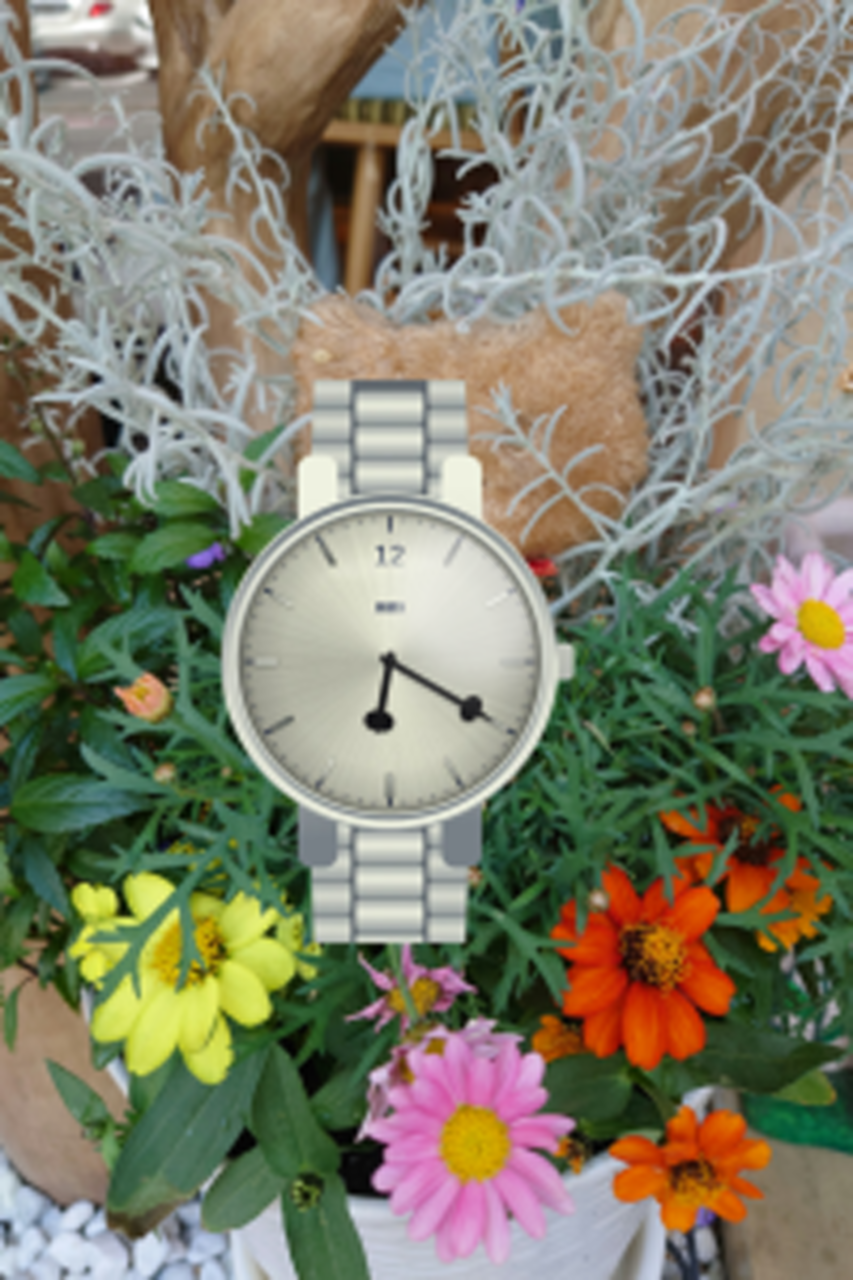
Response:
6,20
